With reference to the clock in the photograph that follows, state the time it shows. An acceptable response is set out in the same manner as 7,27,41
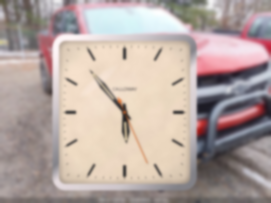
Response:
5,53,26
